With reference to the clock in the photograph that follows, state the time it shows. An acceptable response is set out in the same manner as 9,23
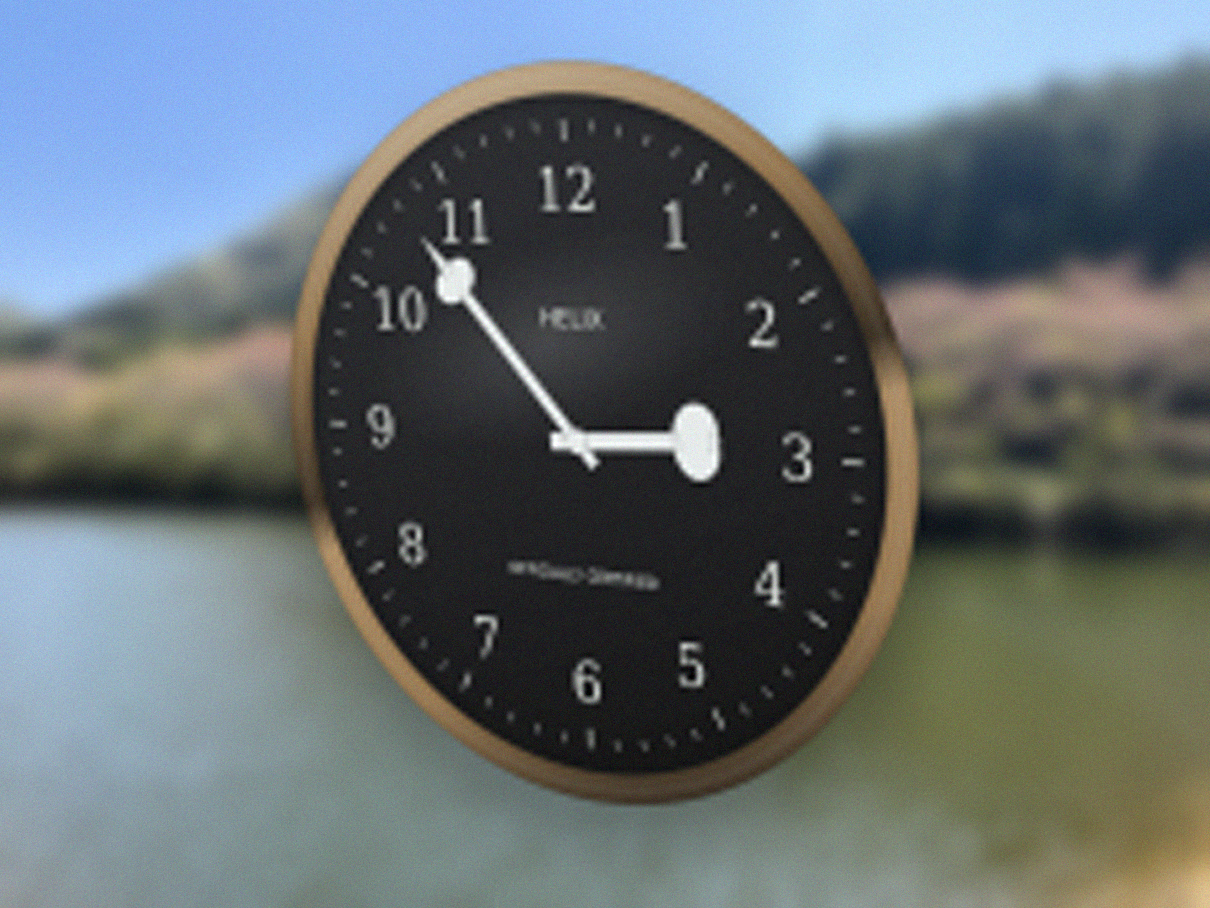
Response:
2,53
